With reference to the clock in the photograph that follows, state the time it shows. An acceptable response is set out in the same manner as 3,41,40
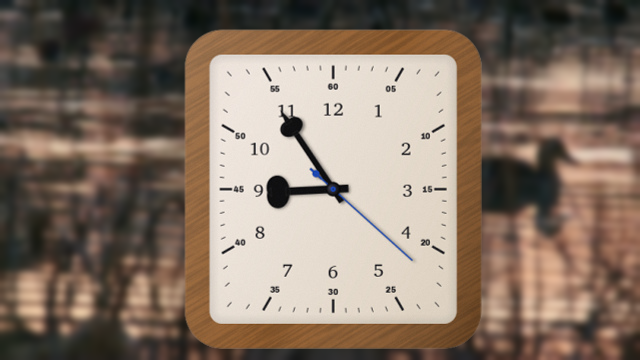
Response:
8,54,22
